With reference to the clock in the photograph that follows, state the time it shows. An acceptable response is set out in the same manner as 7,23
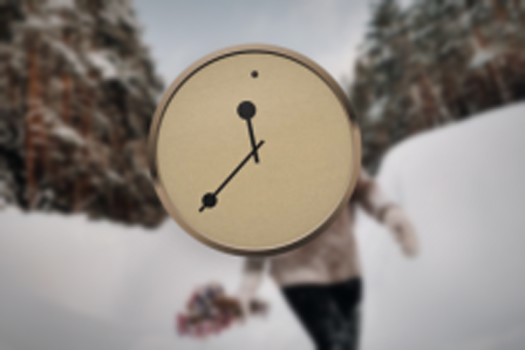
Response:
11,37
